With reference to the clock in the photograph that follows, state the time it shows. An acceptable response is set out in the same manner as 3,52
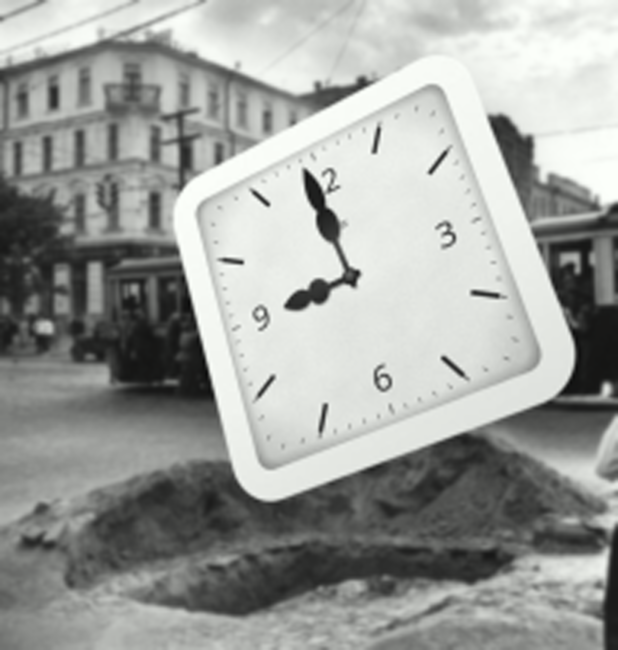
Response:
8,59
